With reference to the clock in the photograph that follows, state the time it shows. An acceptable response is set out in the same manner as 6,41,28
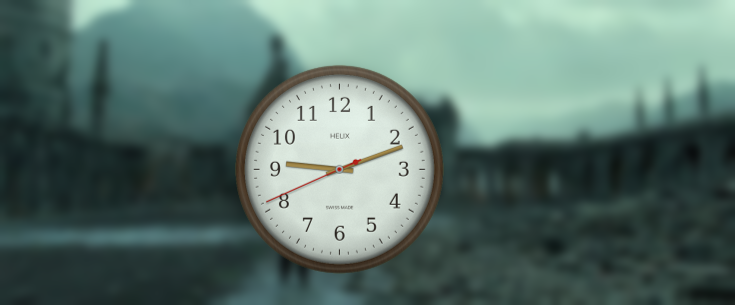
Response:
9,11,41
